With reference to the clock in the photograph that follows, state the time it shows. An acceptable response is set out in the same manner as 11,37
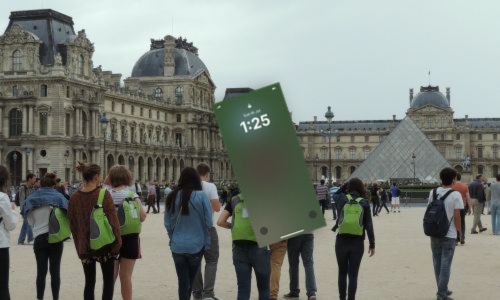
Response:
1,25
